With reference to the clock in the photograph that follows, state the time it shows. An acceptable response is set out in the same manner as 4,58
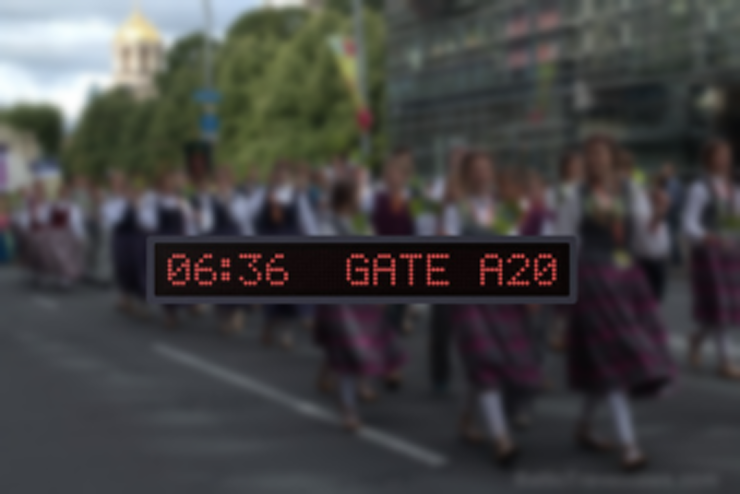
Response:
6,36
